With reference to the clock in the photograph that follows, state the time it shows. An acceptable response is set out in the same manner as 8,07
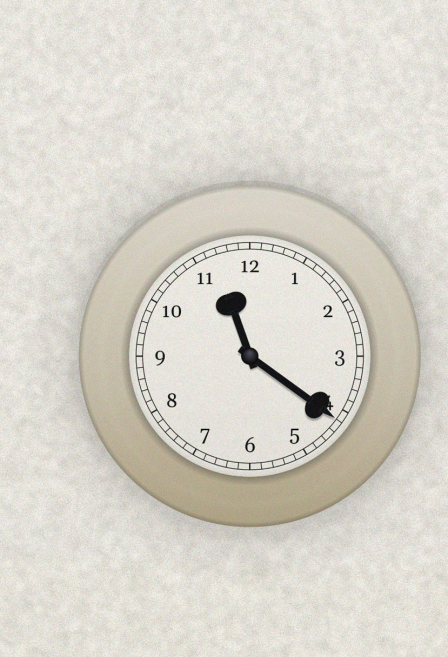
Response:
11,21
